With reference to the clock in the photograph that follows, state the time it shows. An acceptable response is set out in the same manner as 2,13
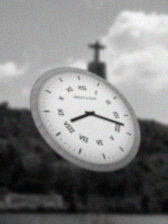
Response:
8,18
